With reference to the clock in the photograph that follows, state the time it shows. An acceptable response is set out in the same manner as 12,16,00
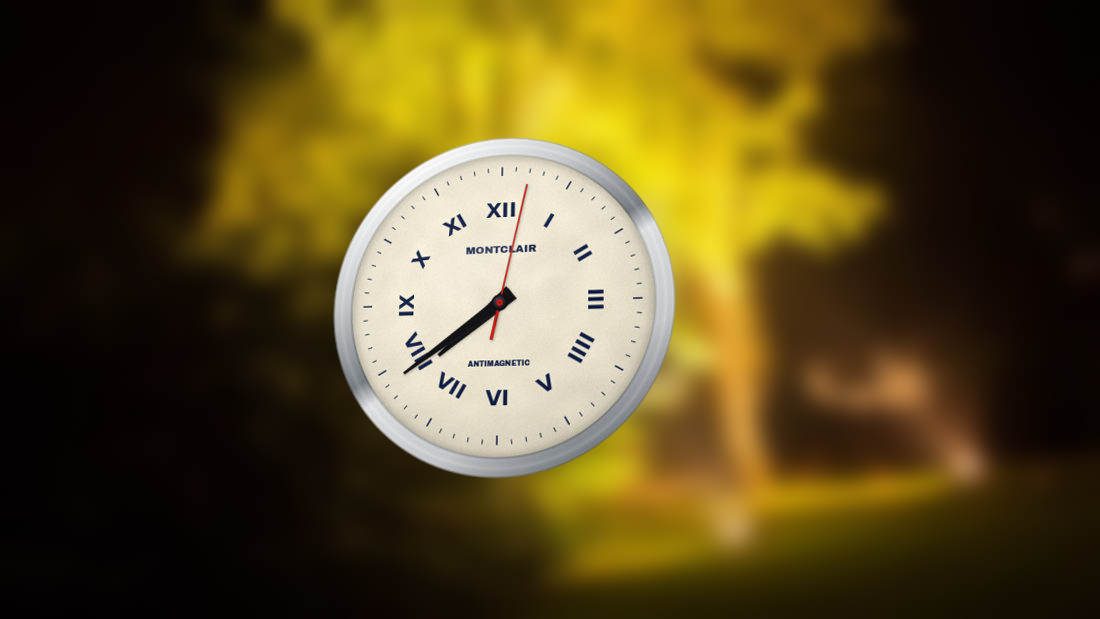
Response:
7,39,02
